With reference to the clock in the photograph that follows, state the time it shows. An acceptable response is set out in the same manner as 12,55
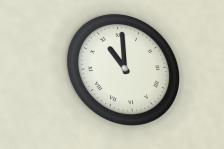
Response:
11,01
